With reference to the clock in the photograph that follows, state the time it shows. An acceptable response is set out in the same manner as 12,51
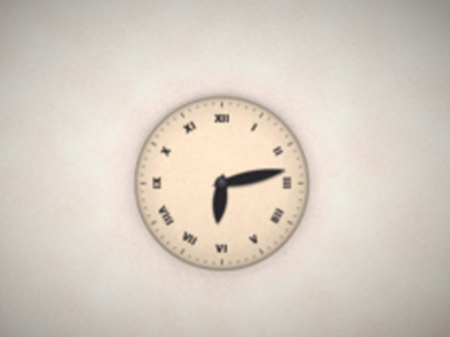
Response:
6,13
